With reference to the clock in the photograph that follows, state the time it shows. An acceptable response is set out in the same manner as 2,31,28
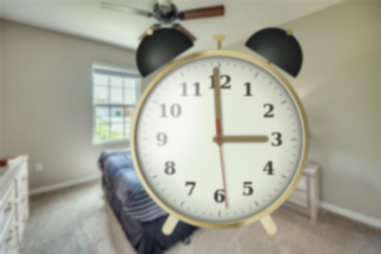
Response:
2,59,29
